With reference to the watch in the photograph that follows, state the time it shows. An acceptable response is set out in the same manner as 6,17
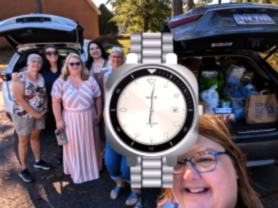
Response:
6,01
